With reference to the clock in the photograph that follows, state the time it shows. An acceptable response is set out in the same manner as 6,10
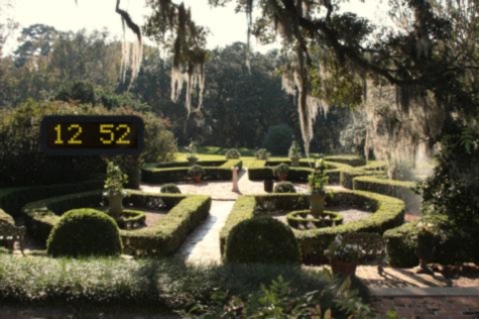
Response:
12,52
